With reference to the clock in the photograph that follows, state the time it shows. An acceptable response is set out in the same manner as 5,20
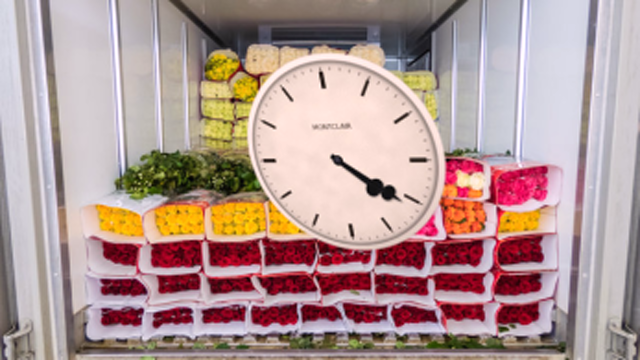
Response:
4,21
